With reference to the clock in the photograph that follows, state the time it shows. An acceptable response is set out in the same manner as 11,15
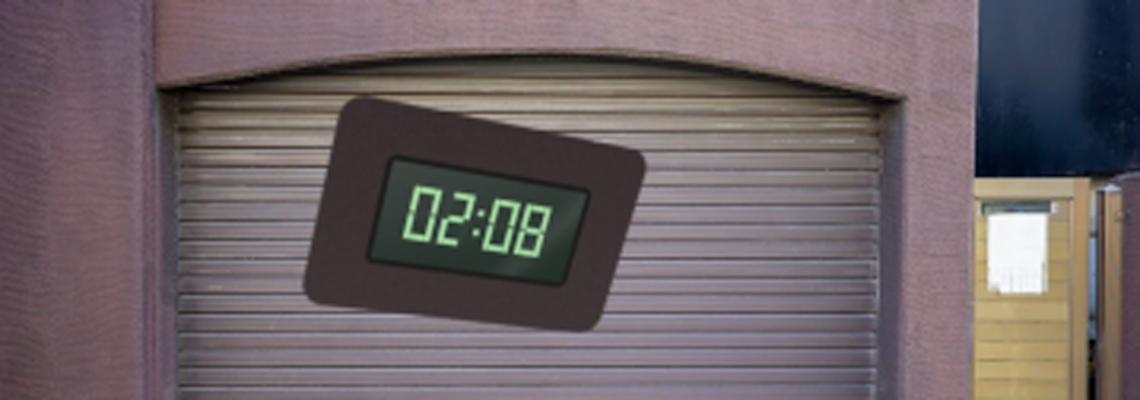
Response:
2,08
